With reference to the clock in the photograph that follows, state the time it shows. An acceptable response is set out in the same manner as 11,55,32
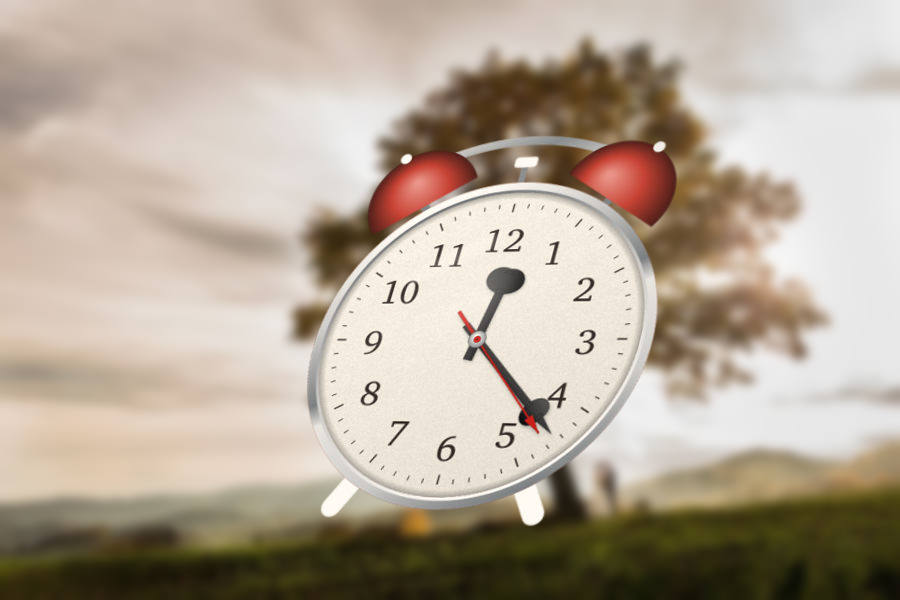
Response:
12,22,23
